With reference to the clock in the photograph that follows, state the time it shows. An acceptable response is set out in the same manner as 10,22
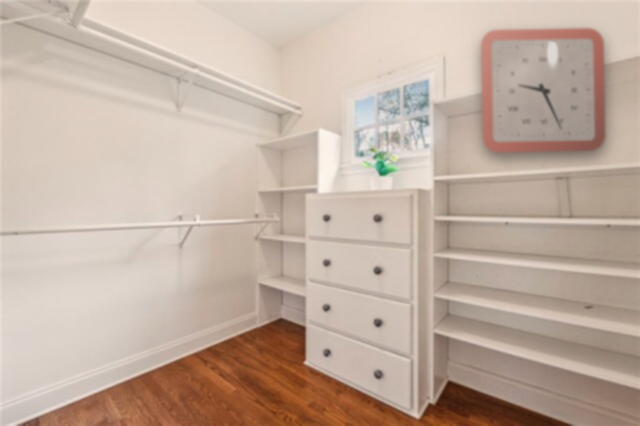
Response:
9,26
